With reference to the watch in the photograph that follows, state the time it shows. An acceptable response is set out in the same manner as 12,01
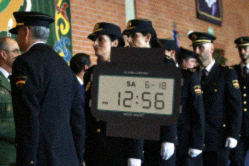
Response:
12,56
